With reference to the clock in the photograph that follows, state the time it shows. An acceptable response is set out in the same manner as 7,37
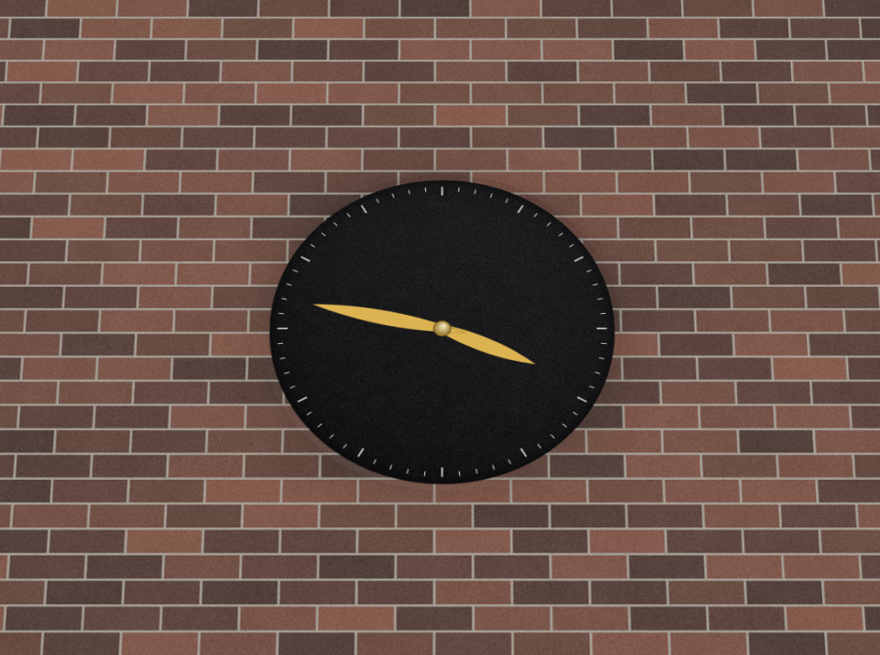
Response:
3,47
